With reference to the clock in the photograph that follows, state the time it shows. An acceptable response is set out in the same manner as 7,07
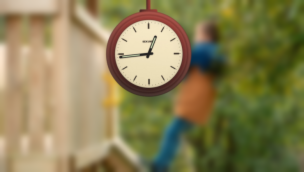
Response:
12,44
